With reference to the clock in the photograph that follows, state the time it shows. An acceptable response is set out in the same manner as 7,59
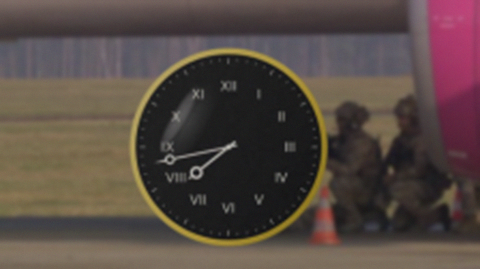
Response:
7,43
